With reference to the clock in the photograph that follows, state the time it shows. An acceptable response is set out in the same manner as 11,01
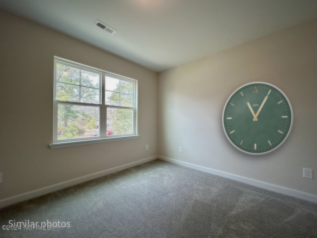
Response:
11,05
